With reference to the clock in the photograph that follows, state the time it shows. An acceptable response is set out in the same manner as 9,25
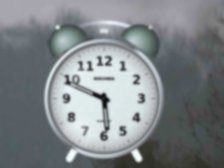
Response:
5,49
